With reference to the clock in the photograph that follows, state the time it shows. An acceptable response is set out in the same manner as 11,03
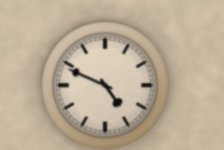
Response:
4,49
